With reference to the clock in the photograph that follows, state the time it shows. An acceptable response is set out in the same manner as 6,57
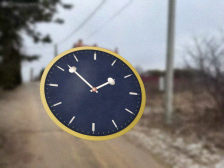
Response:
1,52
